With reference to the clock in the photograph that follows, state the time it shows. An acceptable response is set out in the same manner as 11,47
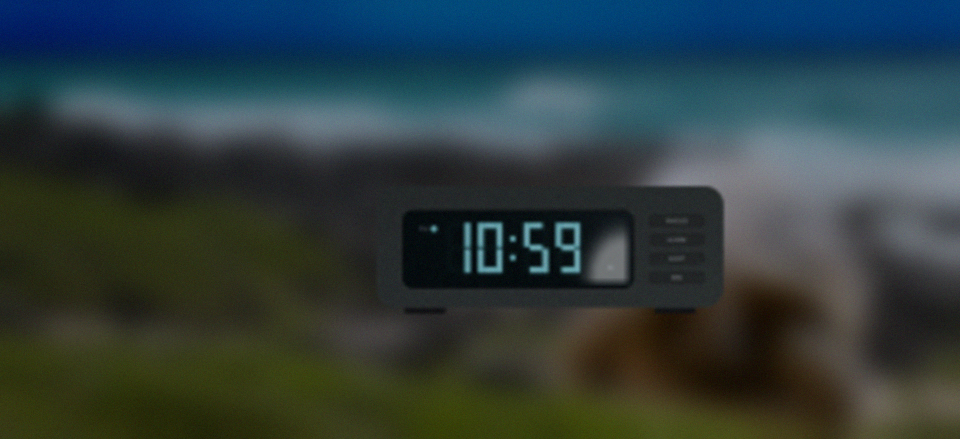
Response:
10,59
